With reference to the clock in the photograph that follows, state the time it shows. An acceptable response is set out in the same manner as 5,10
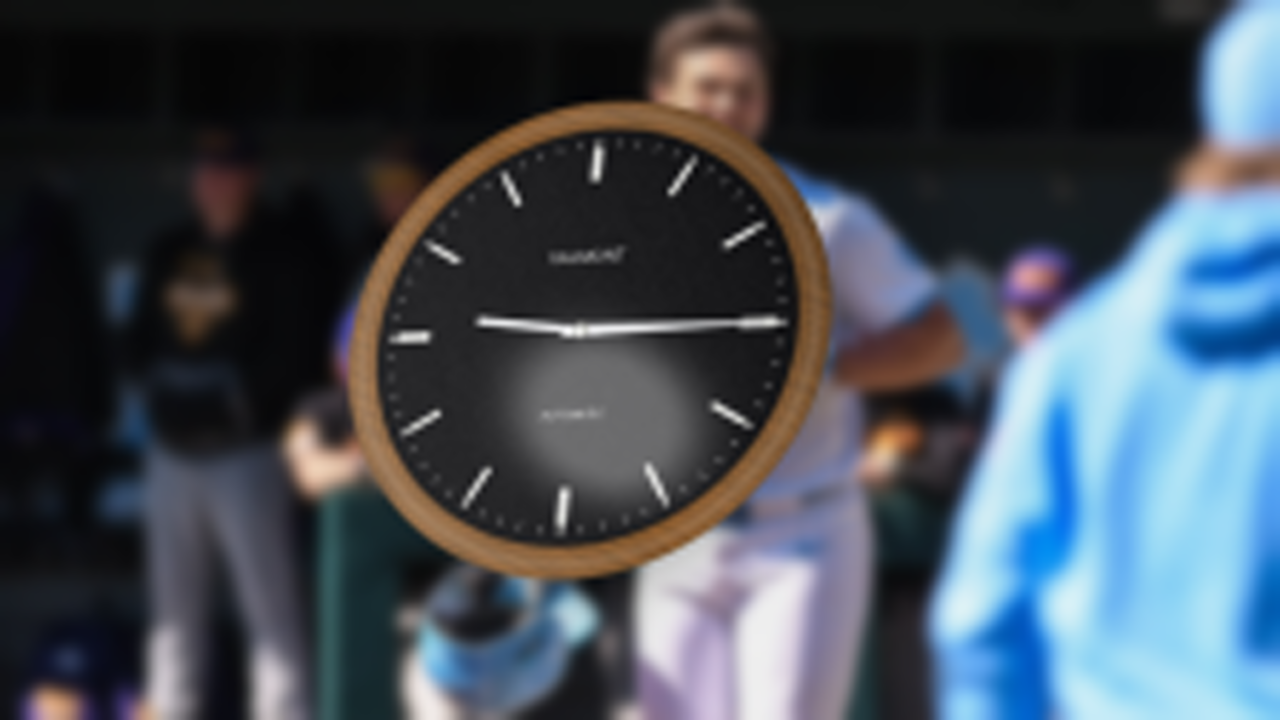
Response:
9,15
